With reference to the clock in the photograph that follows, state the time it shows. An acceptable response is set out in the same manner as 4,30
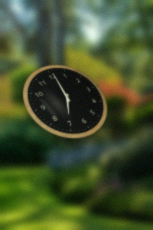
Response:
7,01
